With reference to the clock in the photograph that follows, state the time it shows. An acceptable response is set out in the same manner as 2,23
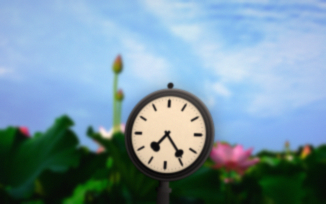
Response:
7,24
